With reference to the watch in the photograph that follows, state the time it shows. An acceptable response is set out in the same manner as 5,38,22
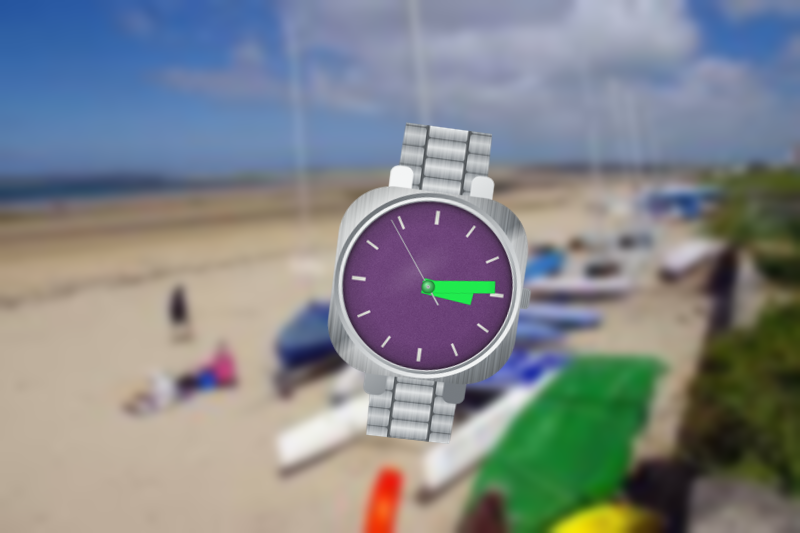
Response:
3,13,54
